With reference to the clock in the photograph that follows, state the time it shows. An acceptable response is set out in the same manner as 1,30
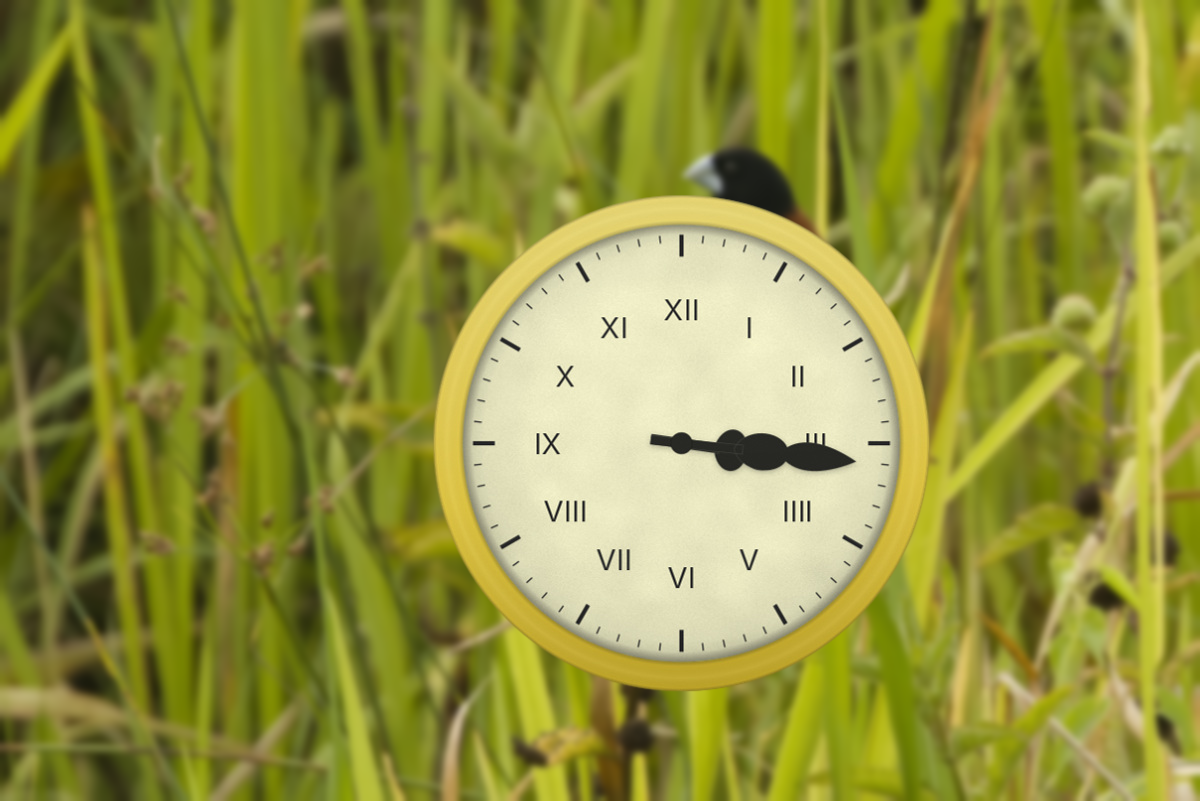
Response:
3,16
